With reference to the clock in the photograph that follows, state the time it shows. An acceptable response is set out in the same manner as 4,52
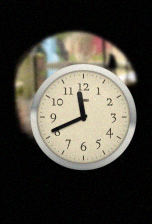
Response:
11,41
